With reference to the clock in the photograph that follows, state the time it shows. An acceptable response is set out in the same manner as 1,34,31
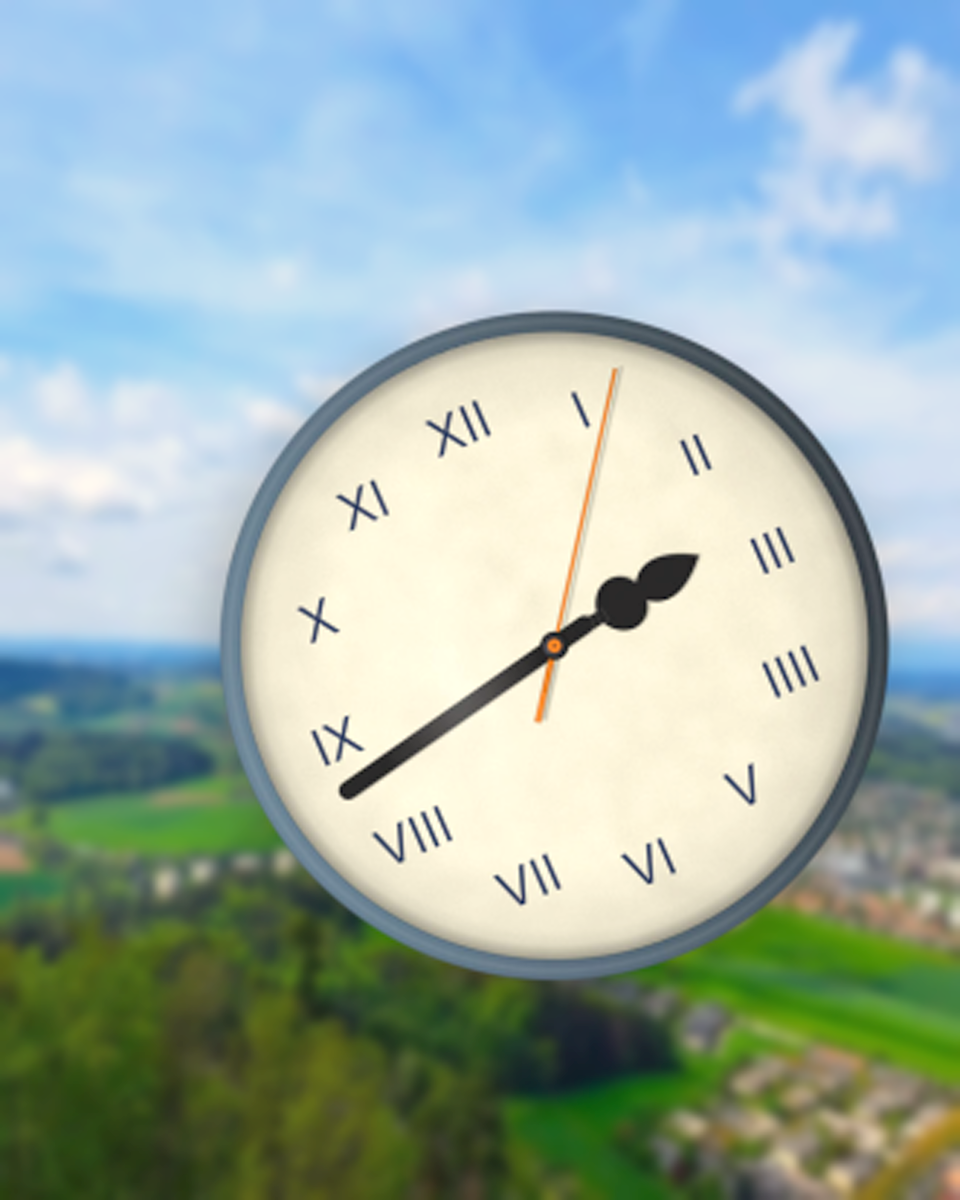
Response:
2,43,06
